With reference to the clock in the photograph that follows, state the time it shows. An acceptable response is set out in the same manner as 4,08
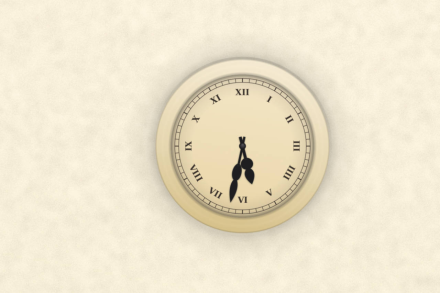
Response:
5,32
